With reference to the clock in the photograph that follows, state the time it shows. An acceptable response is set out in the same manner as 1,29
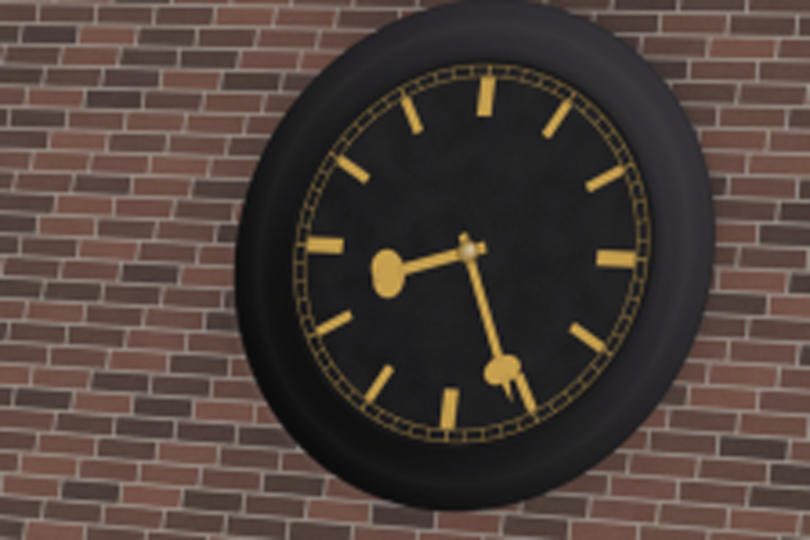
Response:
8,26
